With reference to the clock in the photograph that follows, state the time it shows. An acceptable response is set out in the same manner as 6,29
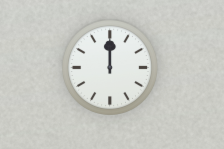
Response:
12,00
